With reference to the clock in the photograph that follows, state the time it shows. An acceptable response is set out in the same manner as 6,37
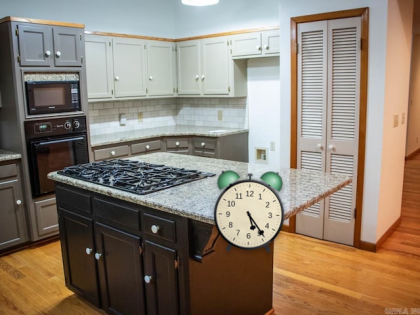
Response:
5,24
